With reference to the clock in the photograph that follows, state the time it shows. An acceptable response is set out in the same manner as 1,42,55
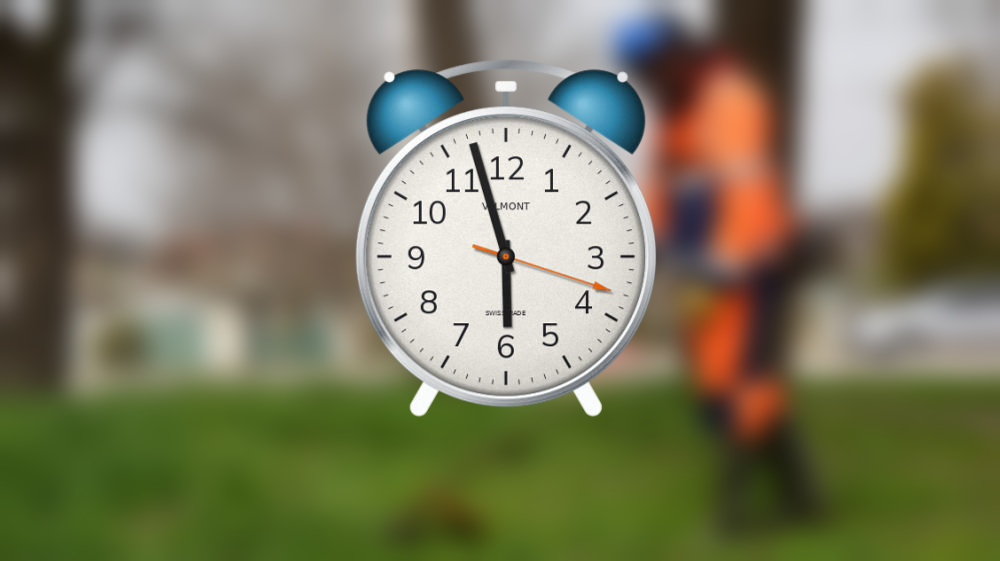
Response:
5,57,18
